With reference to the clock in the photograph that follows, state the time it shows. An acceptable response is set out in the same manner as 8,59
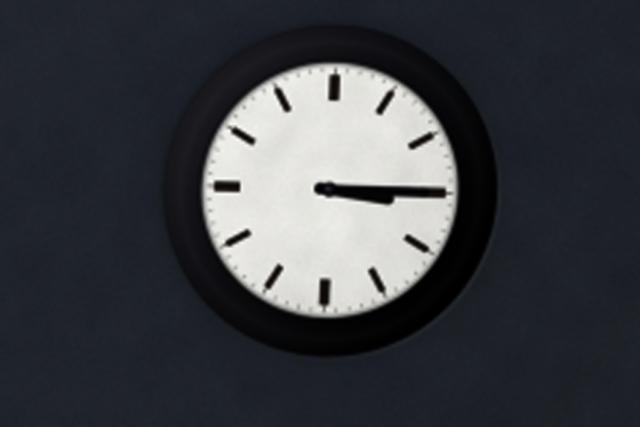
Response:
3,15
